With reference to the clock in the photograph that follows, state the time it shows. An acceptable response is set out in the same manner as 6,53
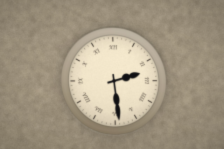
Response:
2,29
